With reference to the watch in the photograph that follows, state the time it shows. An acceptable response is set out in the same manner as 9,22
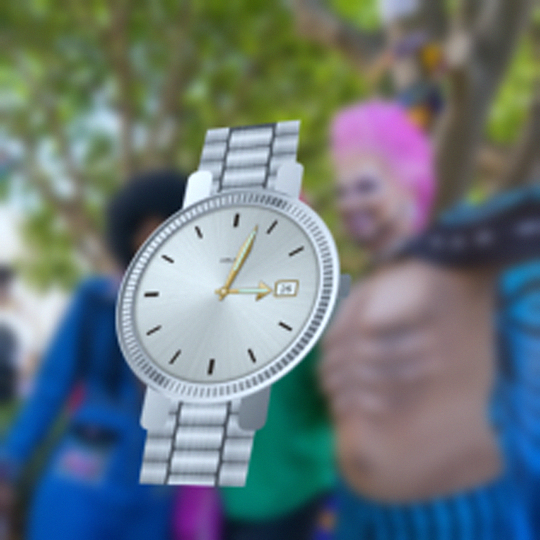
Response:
3,03
